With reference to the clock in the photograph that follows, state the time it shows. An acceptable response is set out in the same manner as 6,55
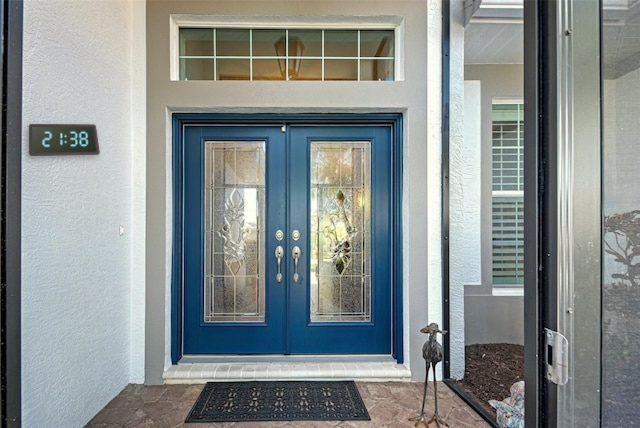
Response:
21,38
